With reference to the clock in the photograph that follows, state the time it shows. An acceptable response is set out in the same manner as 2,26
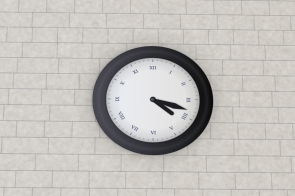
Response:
4,18
